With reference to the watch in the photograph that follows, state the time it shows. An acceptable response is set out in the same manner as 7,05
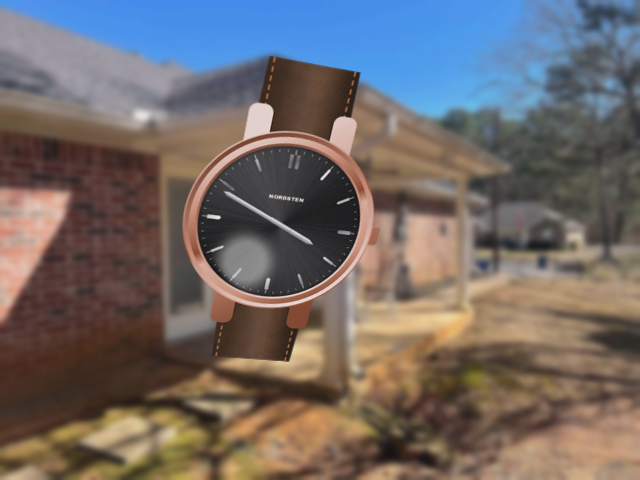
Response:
3,49
